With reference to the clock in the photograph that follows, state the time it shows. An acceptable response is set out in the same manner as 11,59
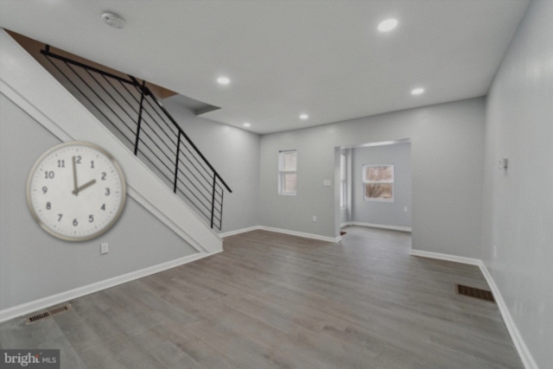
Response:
1,59
